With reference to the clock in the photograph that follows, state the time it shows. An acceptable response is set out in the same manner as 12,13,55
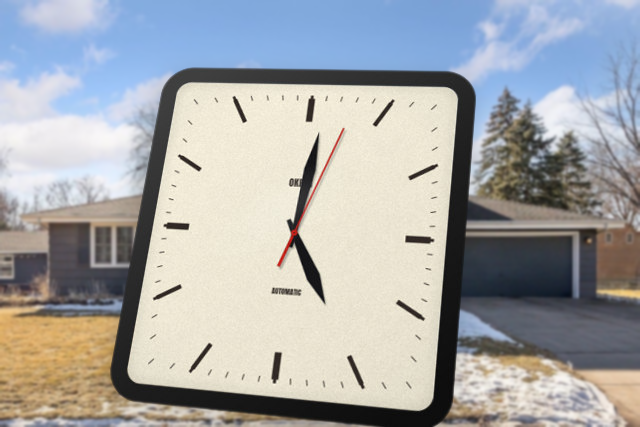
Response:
5,01,03
